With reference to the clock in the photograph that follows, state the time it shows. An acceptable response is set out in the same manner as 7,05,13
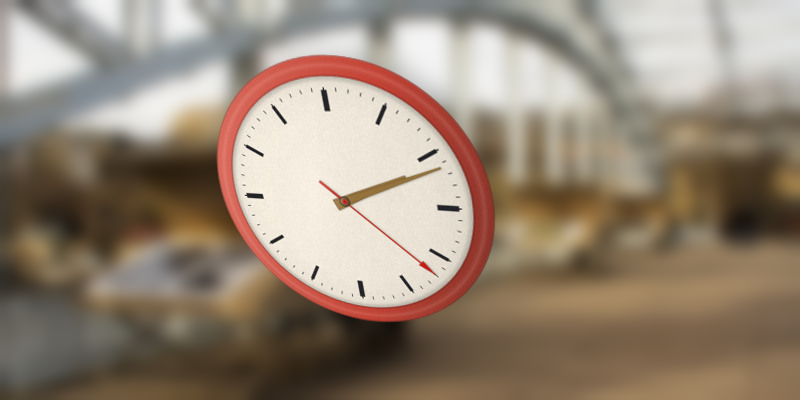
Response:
2,11,22
